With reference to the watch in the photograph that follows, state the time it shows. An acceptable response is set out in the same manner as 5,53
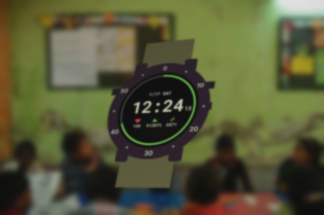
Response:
12,24
